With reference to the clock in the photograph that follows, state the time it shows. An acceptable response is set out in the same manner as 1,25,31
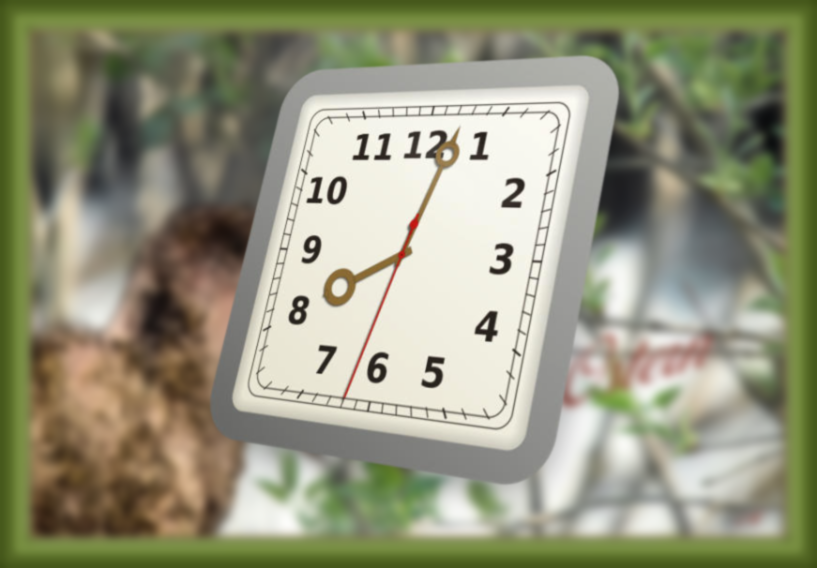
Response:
8,02,32
